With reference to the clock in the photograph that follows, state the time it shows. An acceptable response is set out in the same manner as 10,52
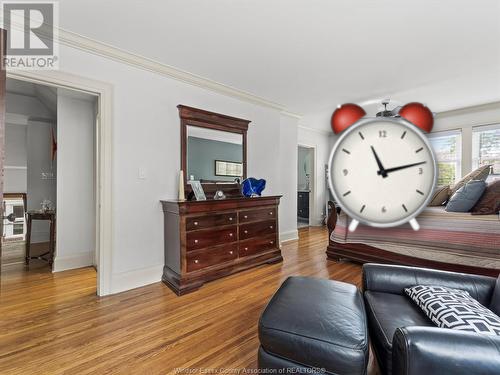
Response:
11,13
